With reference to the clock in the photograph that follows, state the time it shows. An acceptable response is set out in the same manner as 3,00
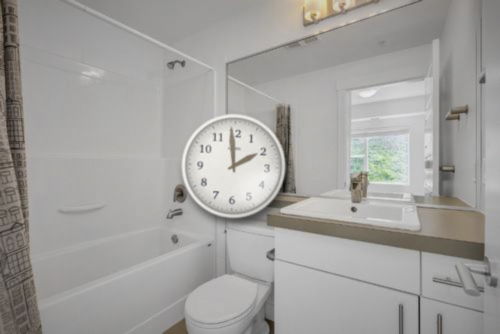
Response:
1,59
